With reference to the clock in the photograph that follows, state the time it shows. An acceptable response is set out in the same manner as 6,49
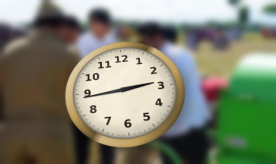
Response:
2,44
